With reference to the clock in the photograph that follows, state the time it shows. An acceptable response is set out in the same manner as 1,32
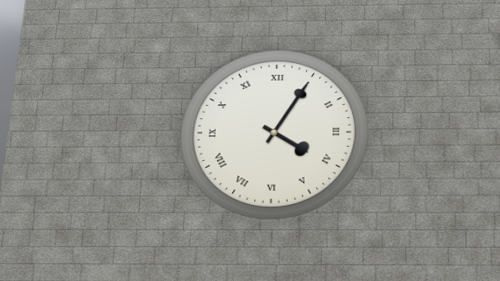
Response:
4,05
